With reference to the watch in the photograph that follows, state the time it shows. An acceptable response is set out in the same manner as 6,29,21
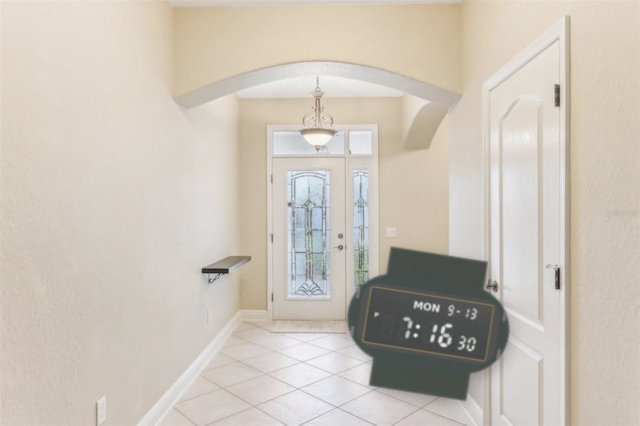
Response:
7,16,30
